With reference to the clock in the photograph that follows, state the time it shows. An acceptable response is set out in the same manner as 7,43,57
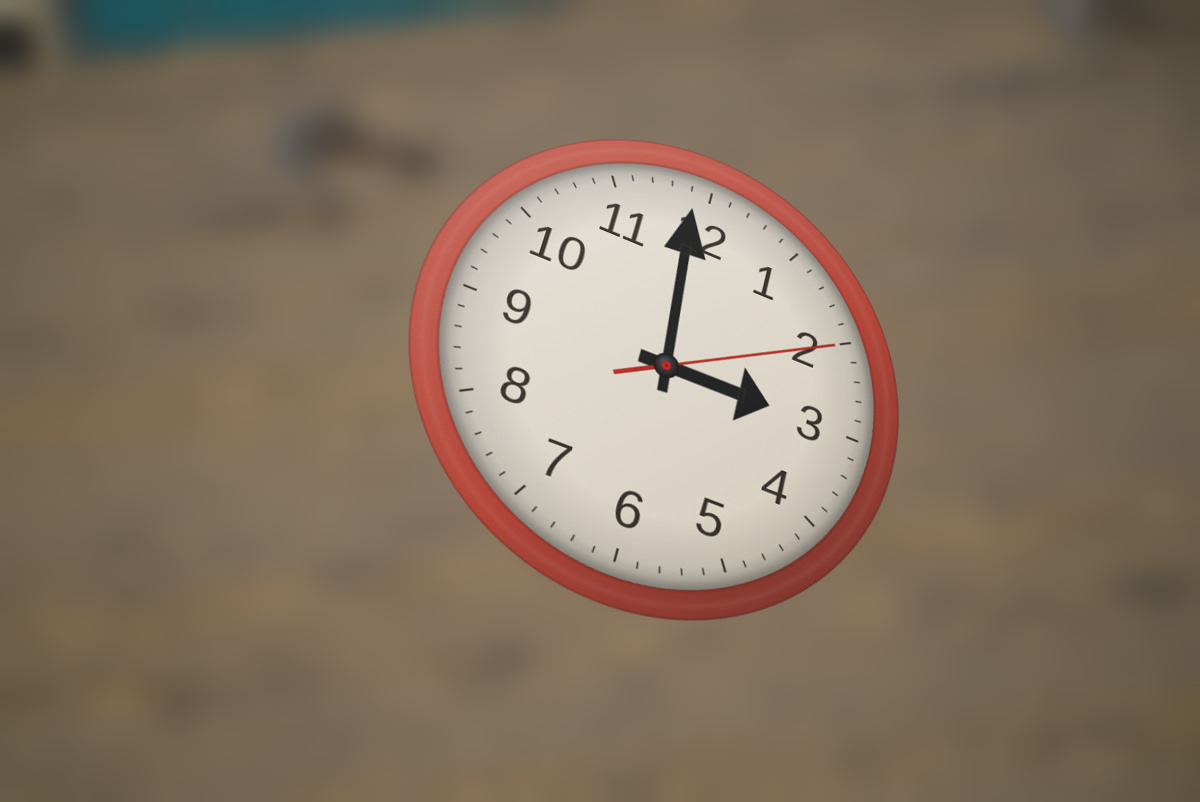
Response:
2,59,10
